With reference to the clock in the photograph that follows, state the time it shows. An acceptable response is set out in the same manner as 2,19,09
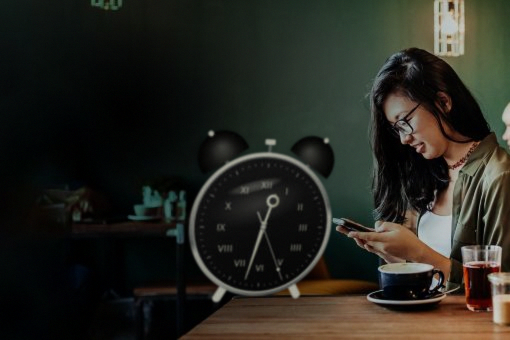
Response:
12,32,26
